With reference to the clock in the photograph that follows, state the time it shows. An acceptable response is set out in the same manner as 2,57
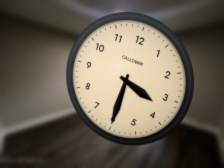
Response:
3,30
